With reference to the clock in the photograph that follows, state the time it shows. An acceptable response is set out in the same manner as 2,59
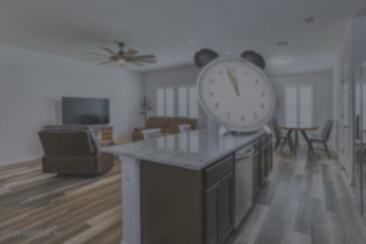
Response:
11,58
